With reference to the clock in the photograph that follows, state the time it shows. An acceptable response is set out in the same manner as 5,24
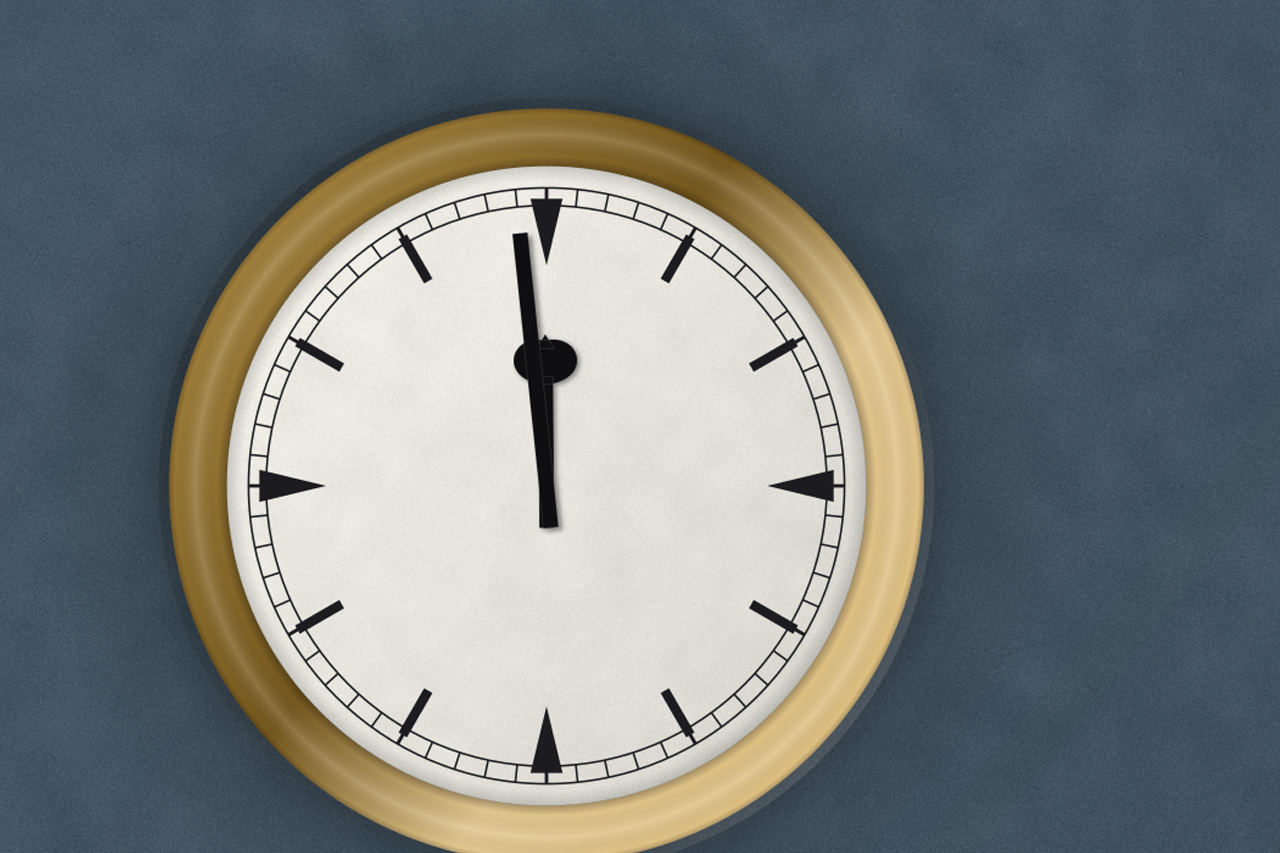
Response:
11,59
